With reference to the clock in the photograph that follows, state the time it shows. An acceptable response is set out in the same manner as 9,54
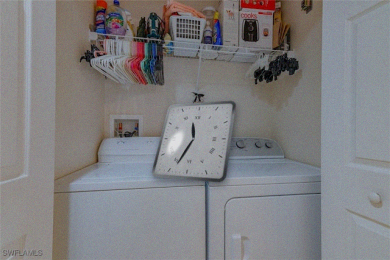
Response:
11,34
